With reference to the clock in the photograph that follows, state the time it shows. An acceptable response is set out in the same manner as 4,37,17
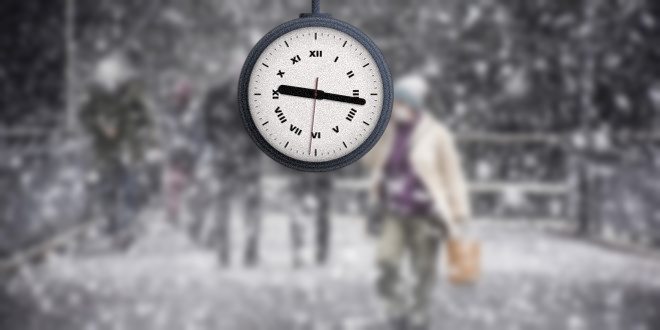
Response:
9,16,31
